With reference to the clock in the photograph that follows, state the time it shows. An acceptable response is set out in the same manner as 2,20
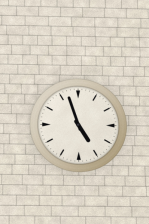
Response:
4,57
